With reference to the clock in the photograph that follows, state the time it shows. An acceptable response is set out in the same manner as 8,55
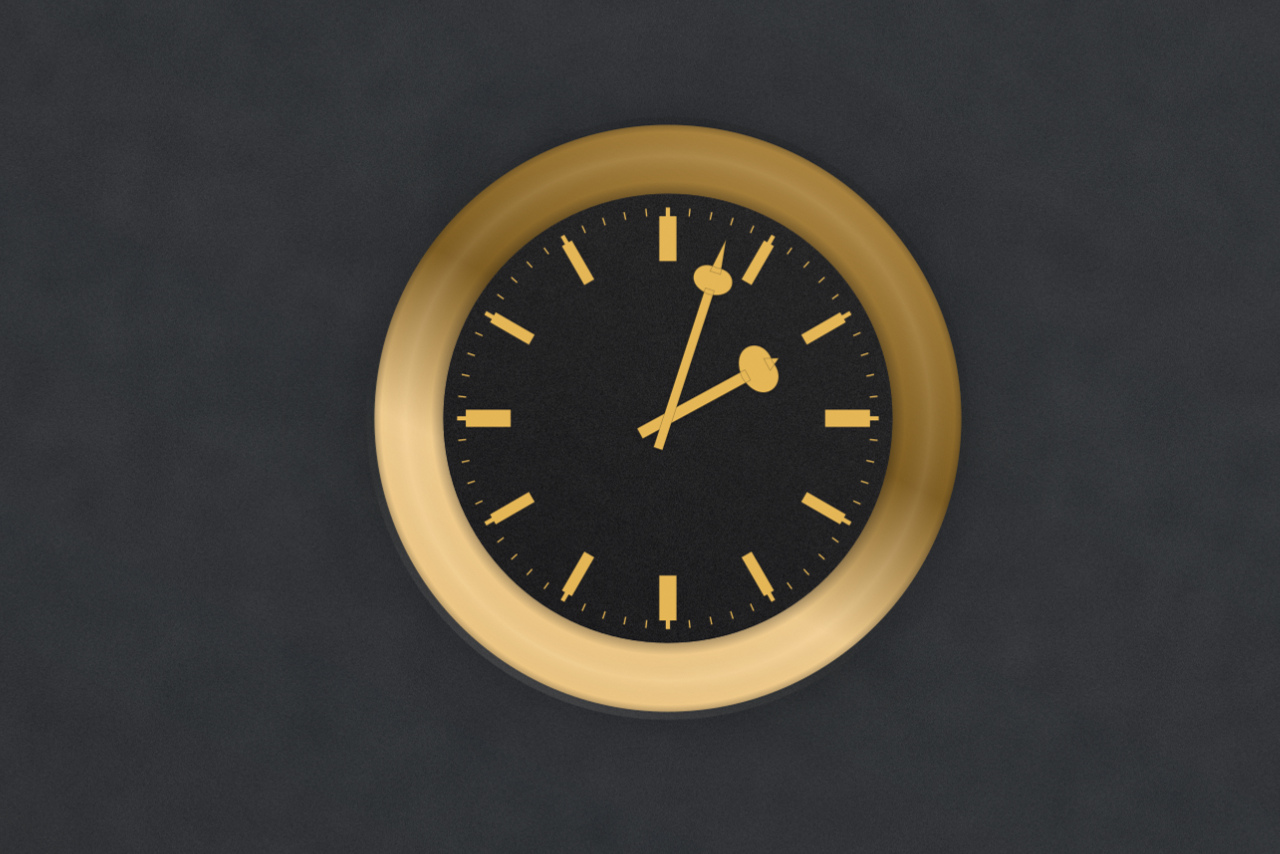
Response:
2,03
